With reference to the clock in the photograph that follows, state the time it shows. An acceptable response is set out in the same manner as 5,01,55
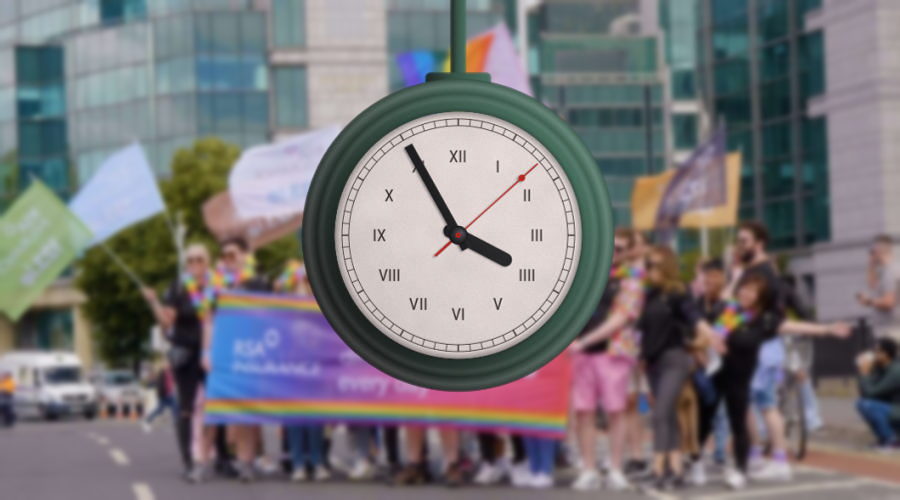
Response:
3,55,08
